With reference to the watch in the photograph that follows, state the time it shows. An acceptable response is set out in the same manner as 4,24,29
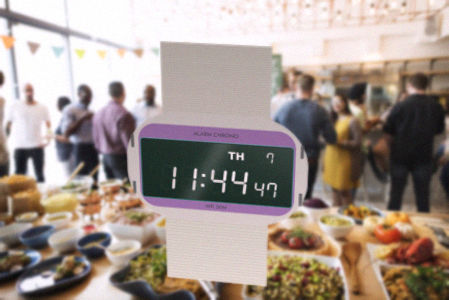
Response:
11,44,47
